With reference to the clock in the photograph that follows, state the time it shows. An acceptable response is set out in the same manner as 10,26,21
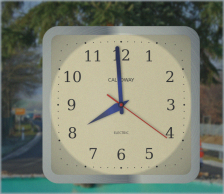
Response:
7,59,21
